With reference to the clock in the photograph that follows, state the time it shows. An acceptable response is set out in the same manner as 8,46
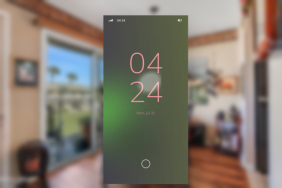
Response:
4,24
